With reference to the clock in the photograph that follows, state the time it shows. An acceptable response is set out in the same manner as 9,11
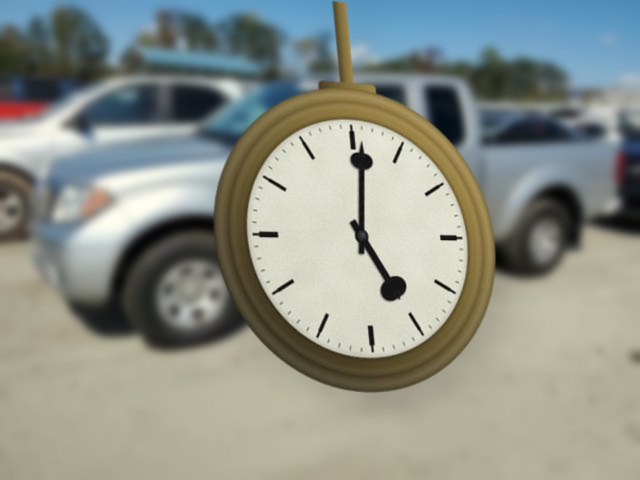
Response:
5,01
